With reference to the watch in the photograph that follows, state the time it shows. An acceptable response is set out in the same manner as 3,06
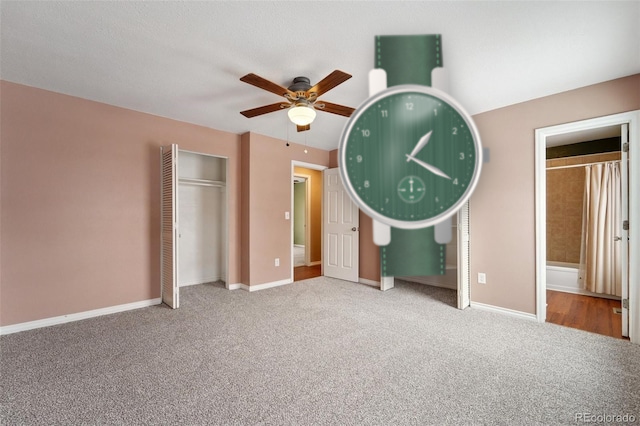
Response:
1,20
